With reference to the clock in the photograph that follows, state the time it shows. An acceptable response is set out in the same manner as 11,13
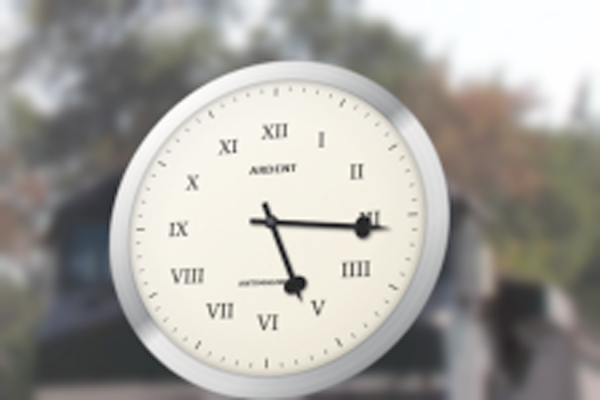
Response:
5,16
